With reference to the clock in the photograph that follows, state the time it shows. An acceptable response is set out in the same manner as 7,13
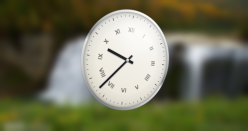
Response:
9,37
